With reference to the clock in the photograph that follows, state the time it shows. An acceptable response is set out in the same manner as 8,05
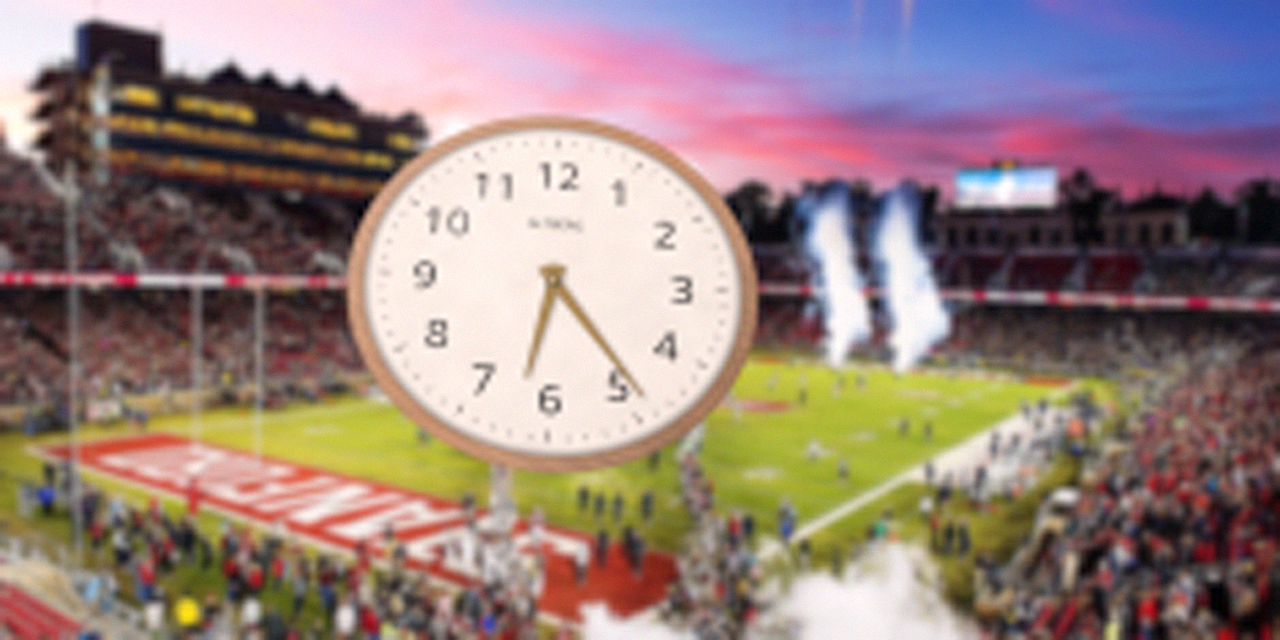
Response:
6,24
